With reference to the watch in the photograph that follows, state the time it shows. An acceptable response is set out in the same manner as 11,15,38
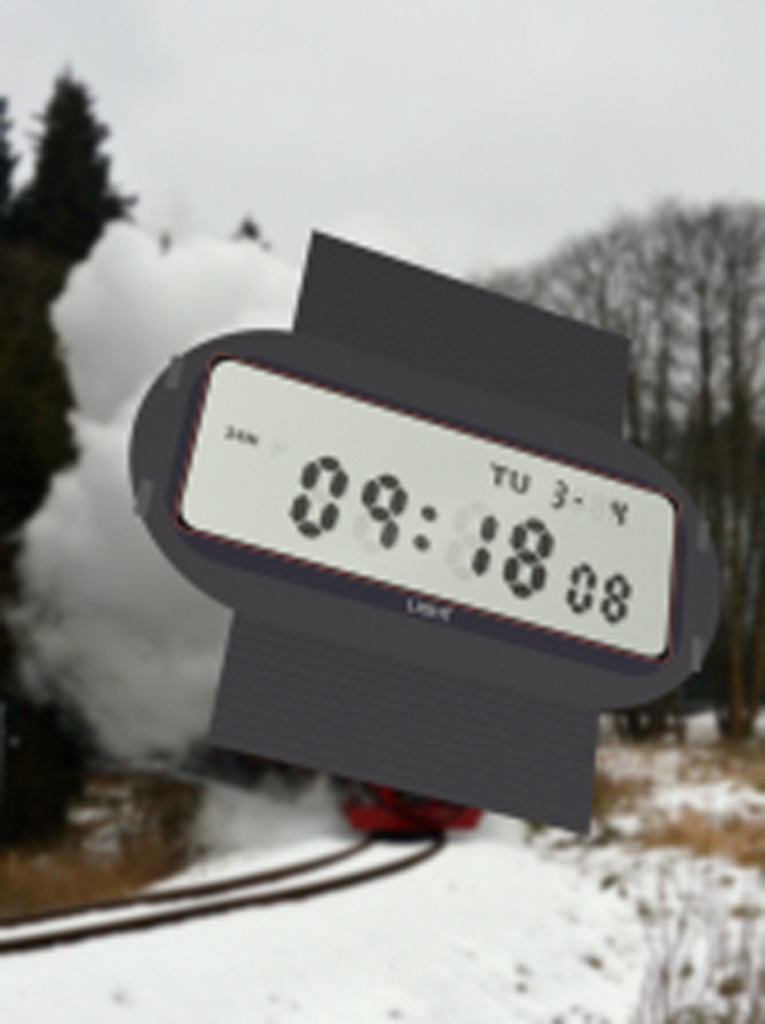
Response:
9,18,08
